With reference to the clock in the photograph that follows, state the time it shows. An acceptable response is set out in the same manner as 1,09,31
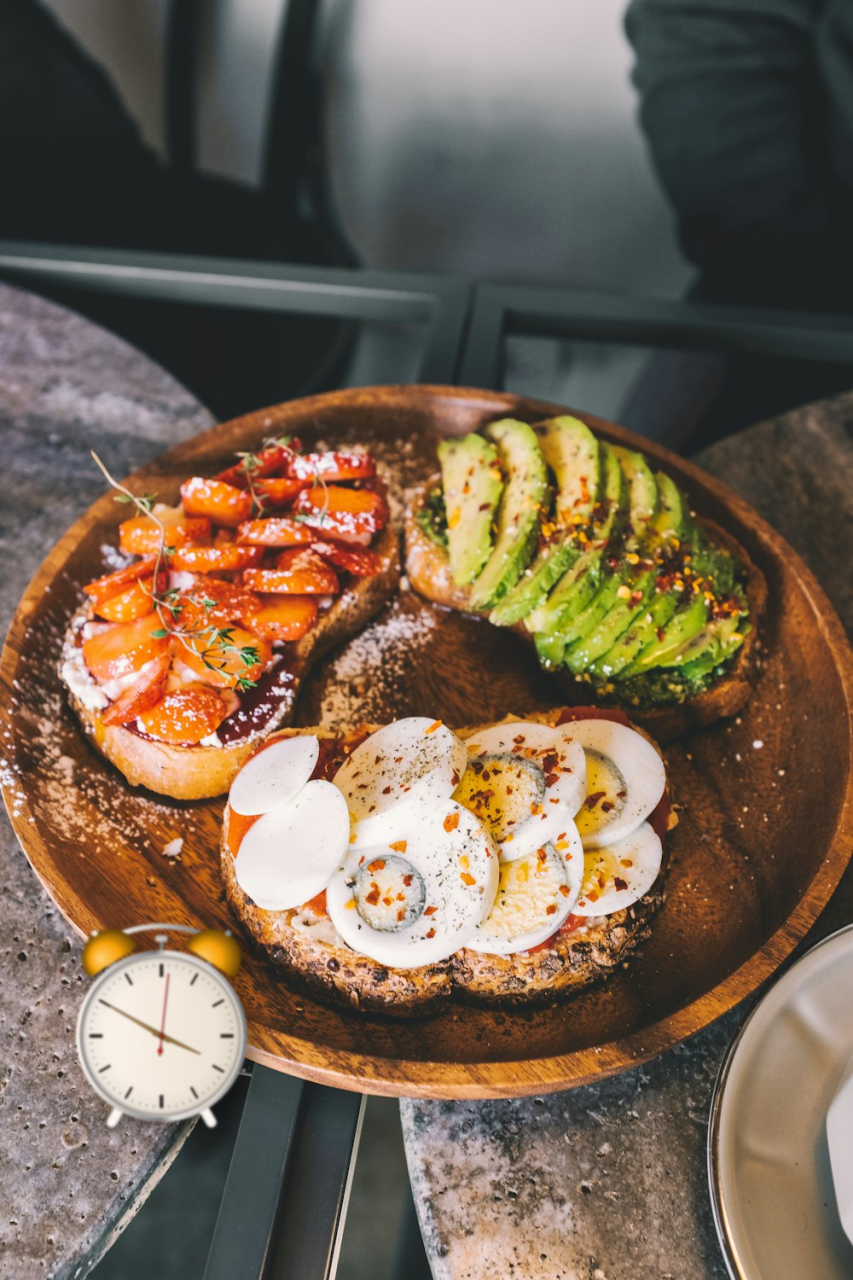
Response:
3,50,01
